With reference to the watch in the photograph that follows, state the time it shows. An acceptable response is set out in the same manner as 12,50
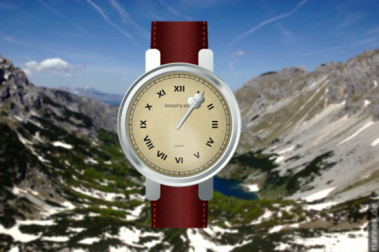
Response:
1,06
